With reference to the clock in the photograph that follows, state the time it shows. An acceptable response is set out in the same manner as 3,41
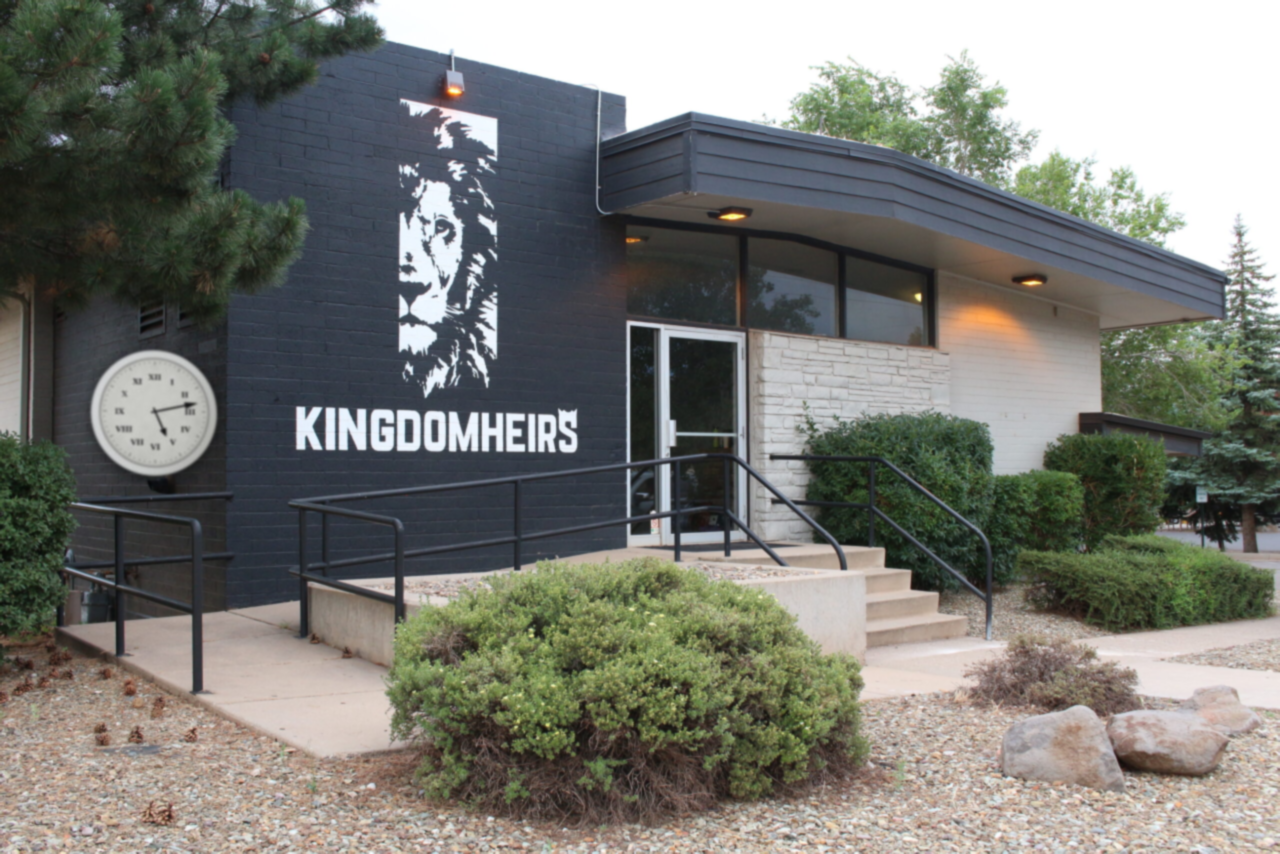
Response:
5,13
